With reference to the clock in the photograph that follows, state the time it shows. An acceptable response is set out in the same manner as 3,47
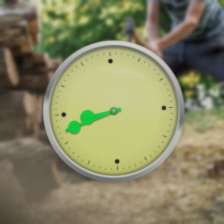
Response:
8,42
